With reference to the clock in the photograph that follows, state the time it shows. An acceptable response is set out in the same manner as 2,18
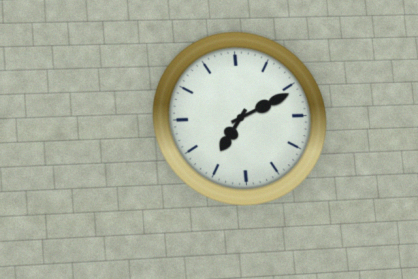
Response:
7,11
